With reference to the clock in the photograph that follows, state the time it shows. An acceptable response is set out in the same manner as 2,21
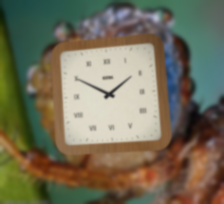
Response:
1,50
